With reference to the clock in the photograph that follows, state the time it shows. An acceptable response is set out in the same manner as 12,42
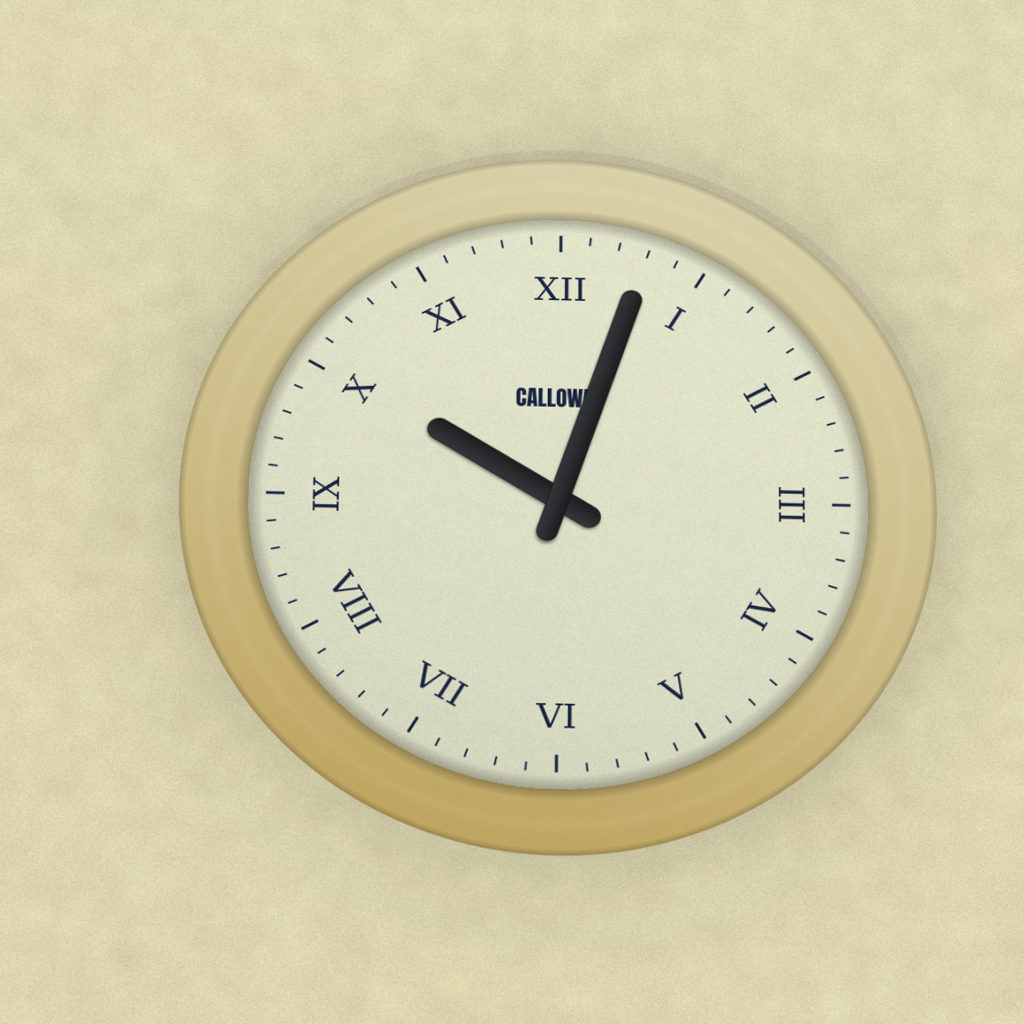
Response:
10,03
